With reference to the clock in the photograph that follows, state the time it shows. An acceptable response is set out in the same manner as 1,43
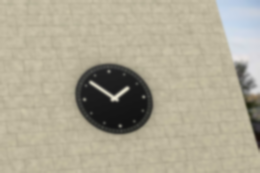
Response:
1,52
